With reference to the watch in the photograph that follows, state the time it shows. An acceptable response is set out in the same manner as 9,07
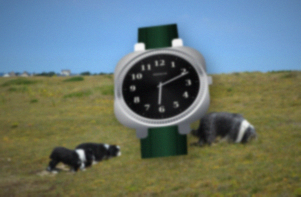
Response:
6,11
